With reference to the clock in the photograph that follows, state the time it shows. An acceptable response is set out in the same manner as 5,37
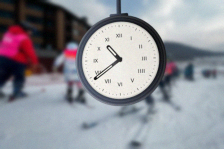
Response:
10,39
